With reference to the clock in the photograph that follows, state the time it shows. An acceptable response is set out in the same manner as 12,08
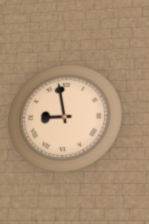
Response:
8,58
